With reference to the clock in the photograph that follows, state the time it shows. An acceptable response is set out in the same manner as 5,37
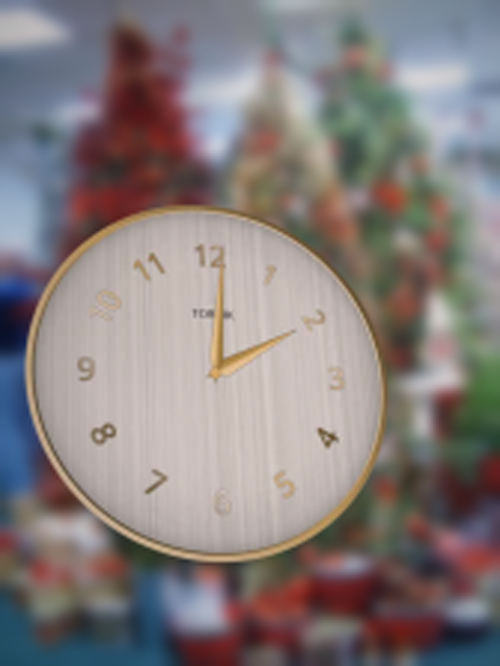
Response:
2,01
